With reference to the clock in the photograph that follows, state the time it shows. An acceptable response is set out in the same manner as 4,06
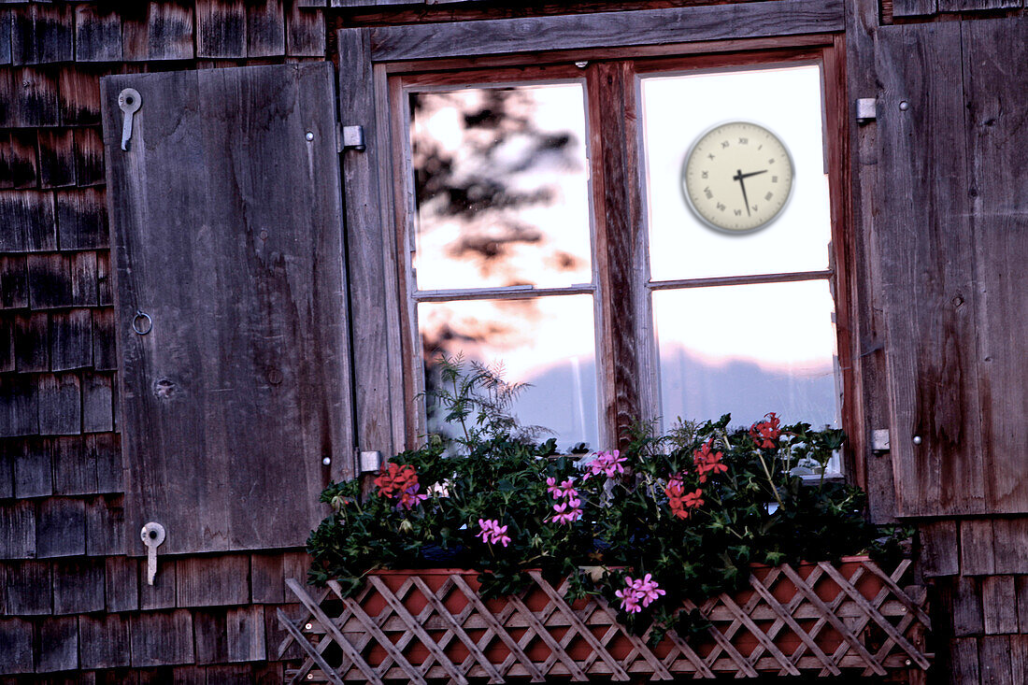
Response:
2,27
